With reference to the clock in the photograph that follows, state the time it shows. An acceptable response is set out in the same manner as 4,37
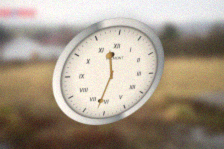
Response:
11,32
